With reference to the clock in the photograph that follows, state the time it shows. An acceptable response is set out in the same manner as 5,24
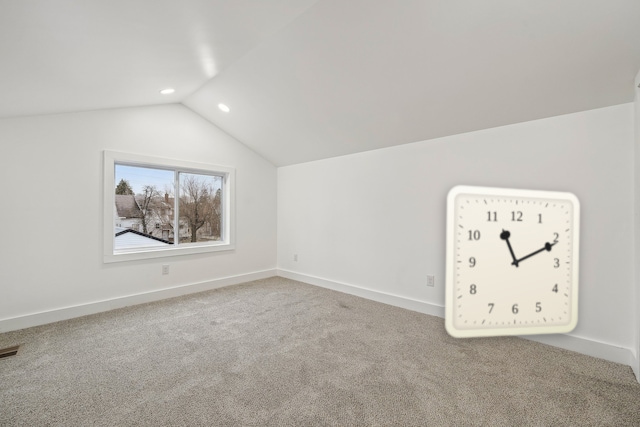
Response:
11,11
